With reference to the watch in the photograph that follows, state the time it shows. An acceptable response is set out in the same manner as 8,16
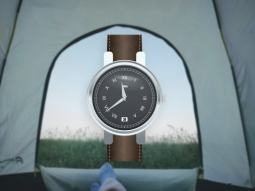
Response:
11,39
